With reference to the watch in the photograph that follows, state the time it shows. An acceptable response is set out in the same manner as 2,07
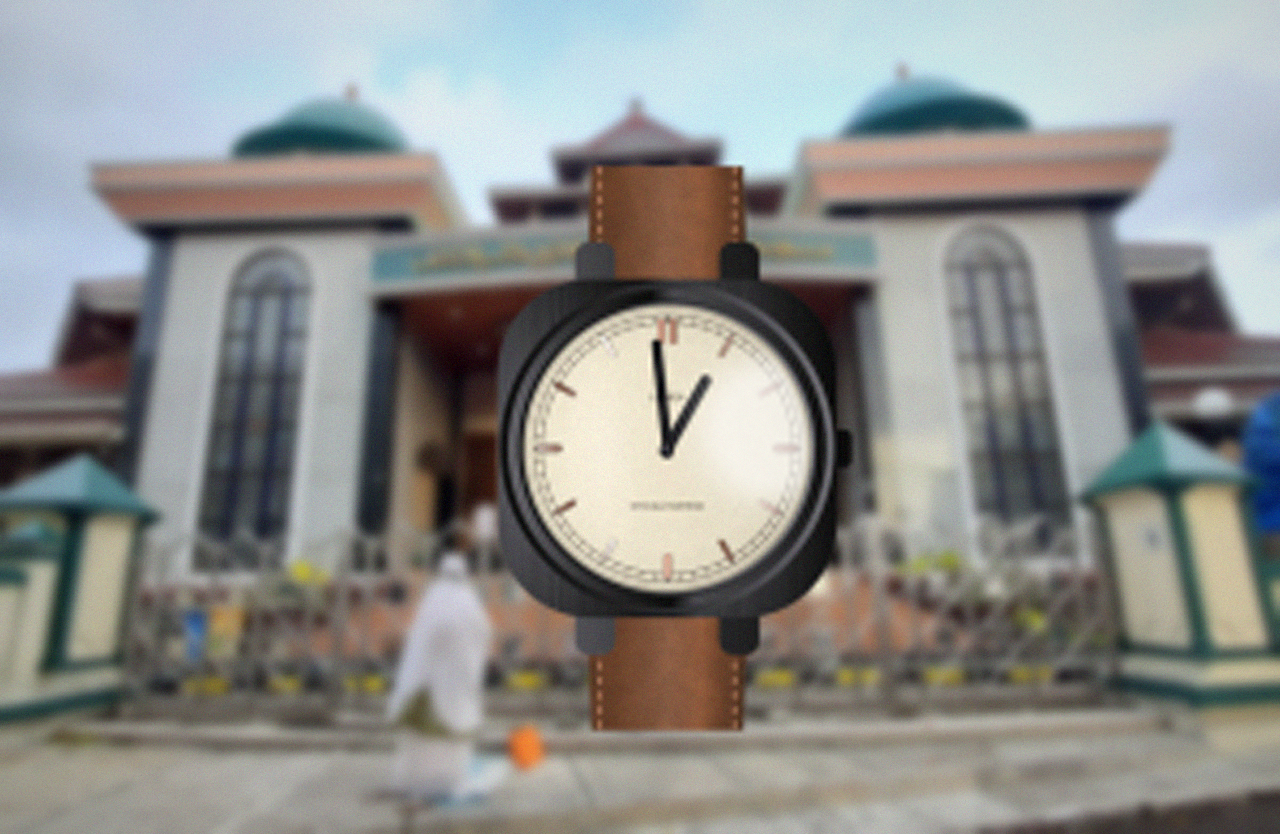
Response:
12,59
